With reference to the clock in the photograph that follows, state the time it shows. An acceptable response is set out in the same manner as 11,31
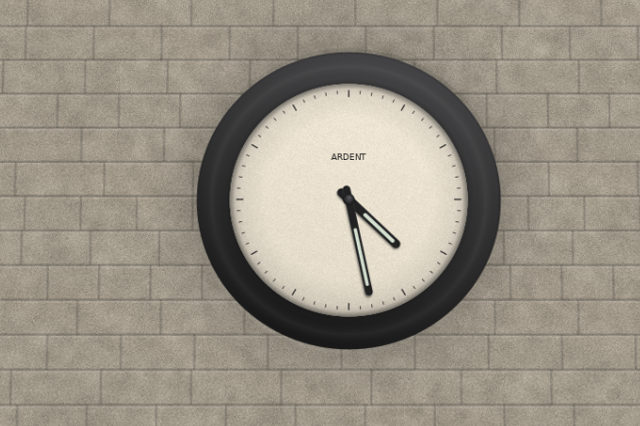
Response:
4,28
